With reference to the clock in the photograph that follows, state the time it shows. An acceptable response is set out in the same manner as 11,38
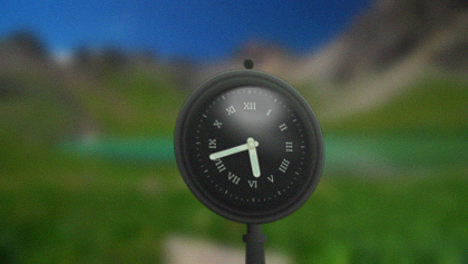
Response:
5,42
